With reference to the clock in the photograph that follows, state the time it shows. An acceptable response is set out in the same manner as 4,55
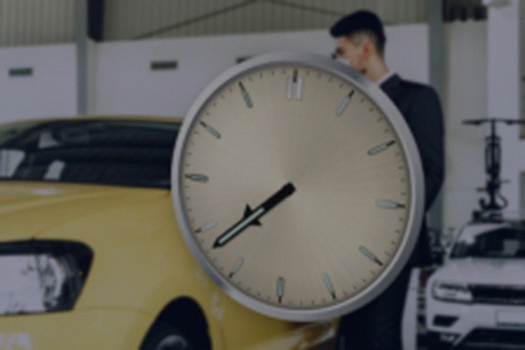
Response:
7,38
